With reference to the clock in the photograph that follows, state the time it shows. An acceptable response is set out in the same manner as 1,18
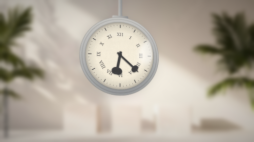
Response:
6,22
